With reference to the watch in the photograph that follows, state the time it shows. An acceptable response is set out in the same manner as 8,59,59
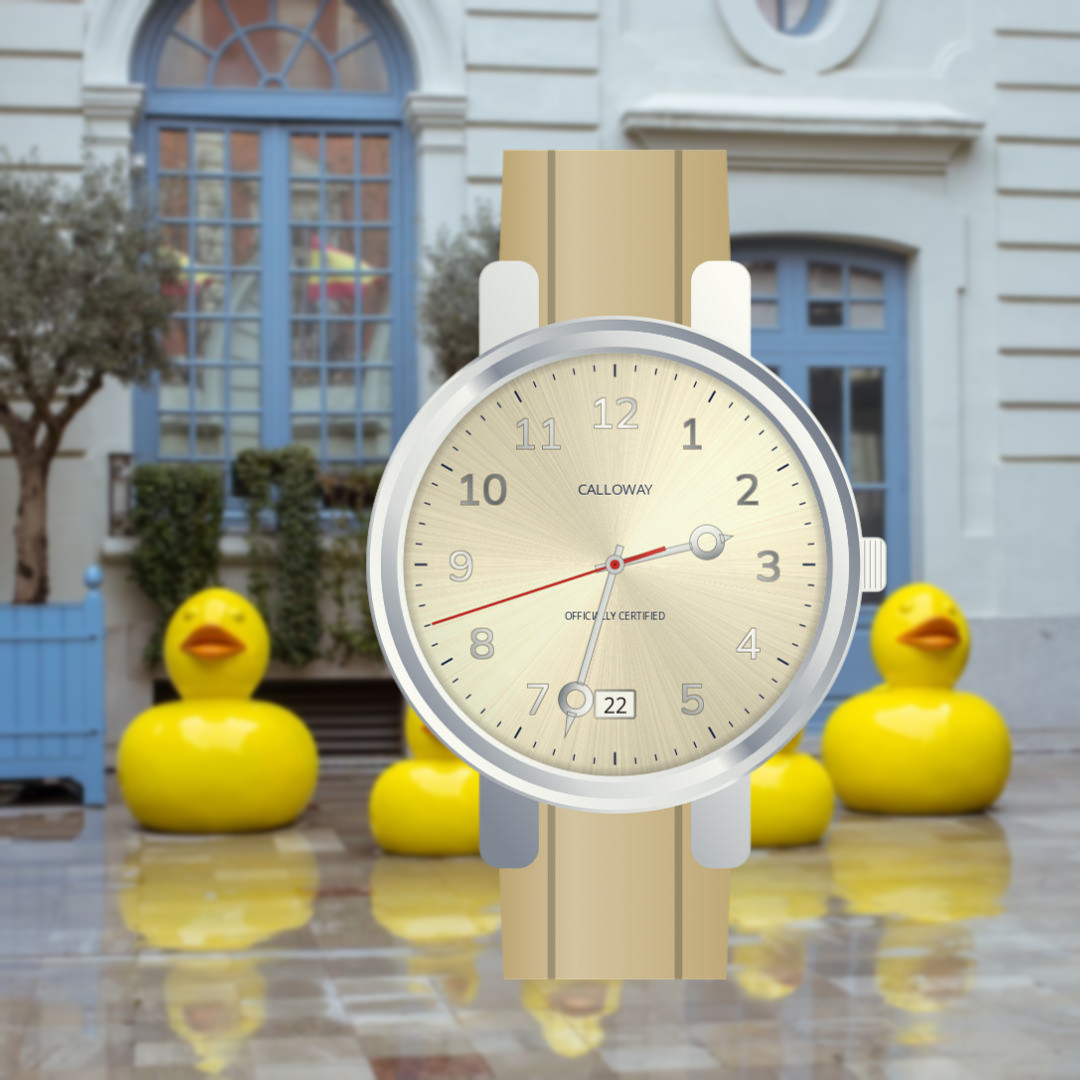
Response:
2,32,42
